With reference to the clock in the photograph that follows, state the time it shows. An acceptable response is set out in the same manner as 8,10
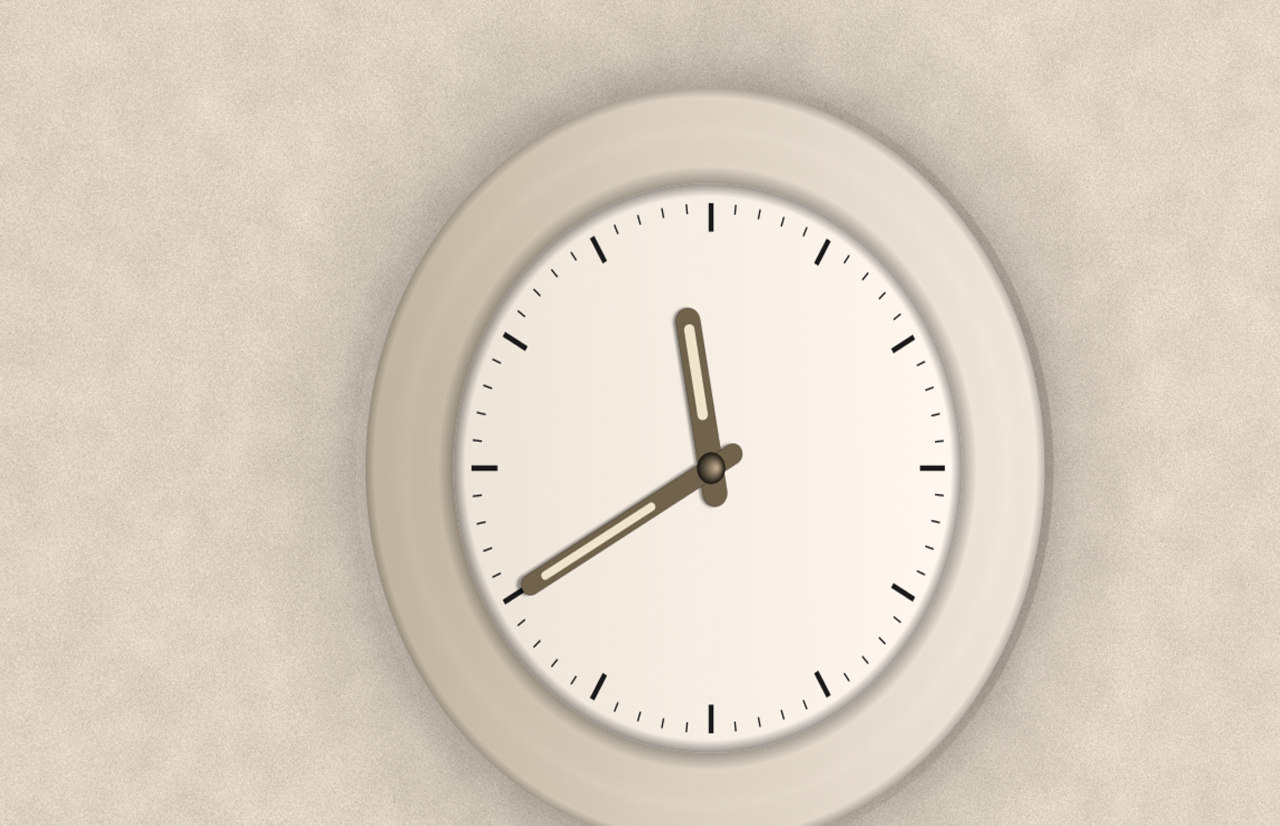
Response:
11,40
